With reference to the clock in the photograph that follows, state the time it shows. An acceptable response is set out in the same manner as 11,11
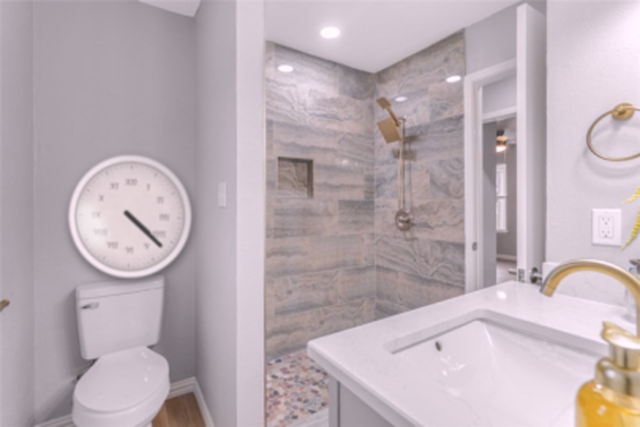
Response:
4,22
